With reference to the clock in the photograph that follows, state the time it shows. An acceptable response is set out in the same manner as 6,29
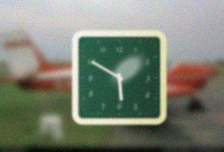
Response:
5,50
